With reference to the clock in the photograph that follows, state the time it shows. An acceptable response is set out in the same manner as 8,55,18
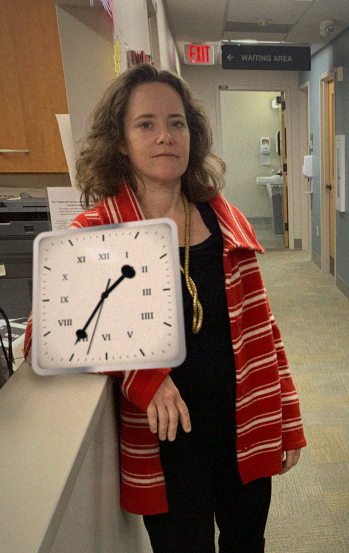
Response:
1,35,33
